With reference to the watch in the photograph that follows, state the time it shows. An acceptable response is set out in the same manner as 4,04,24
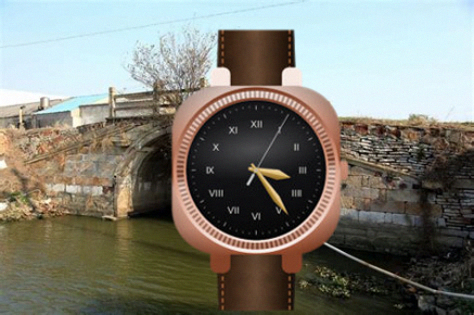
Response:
3,24,05
